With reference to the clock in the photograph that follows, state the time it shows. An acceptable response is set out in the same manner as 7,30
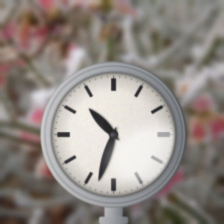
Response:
10,33
